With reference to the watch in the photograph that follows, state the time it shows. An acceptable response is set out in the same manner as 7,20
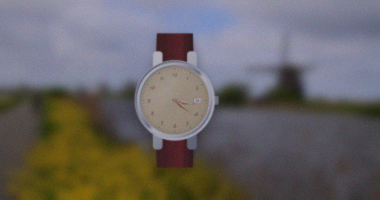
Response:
3,21
